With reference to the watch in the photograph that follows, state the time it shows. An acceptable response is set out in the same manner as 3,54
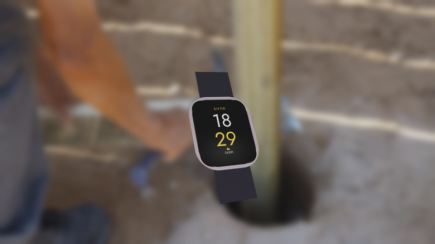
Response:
18,29
